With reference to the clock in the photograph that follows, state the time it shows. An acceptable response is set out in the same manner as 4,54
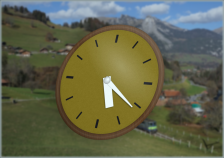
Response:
5,21
